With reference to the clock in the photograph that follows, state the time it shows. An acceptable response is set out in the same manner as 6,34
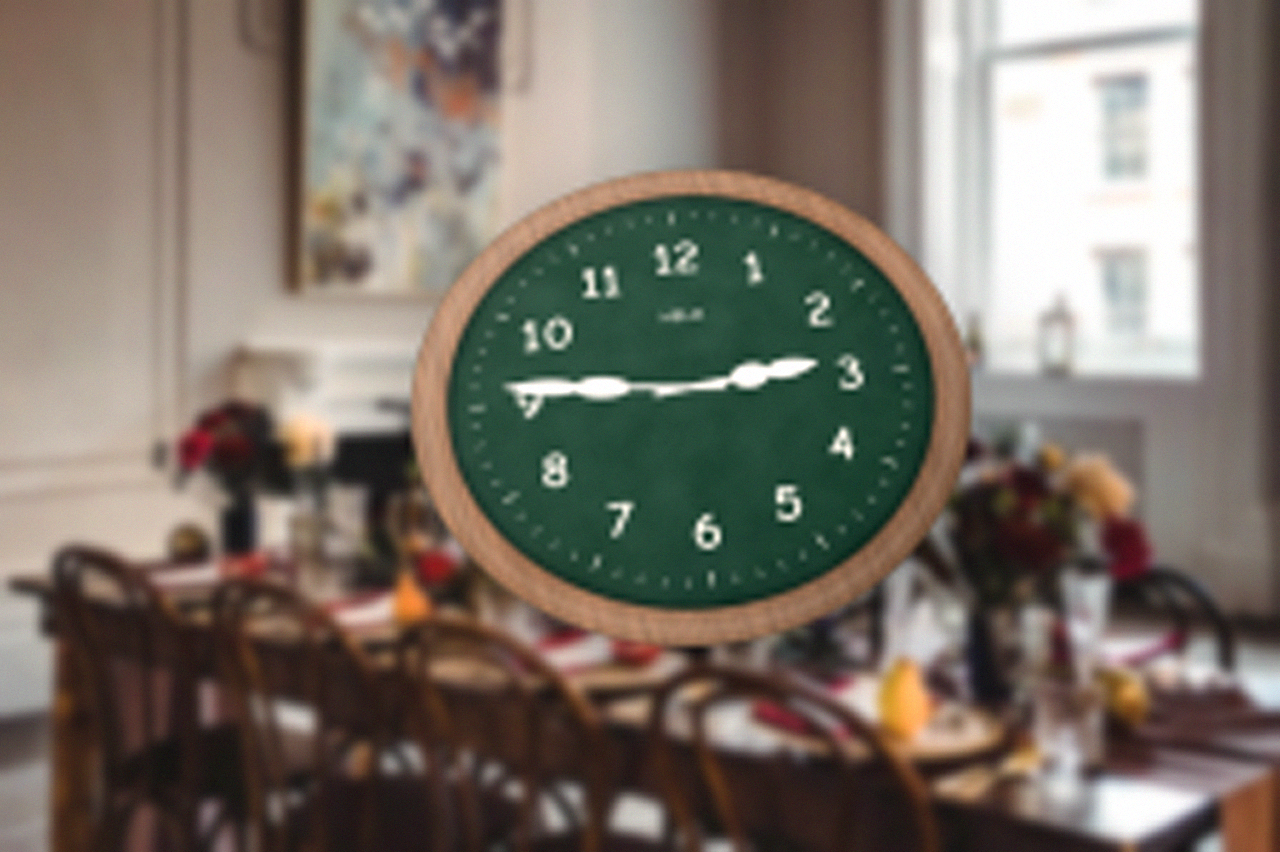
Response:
2,46
